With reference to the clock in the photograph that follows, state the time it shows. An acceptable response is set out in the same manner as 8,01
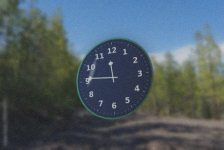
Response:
11,46
